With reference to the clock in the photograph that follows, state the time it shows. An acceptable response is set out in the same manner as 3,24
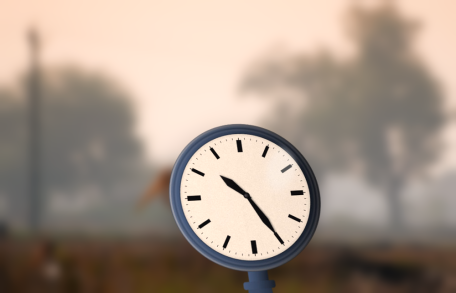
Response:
10,25
